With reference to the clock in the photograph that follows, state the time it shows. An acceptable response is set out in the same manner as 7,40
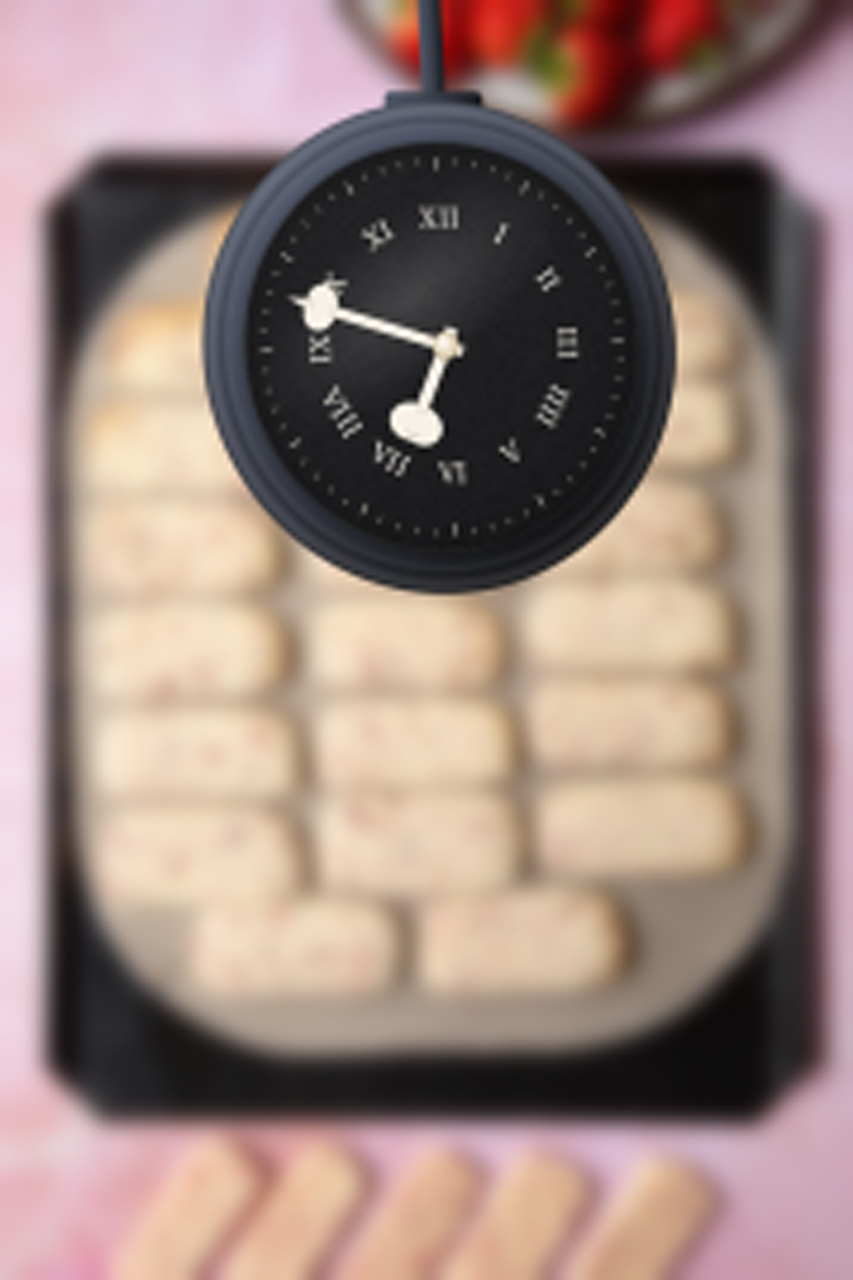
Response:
6,48
